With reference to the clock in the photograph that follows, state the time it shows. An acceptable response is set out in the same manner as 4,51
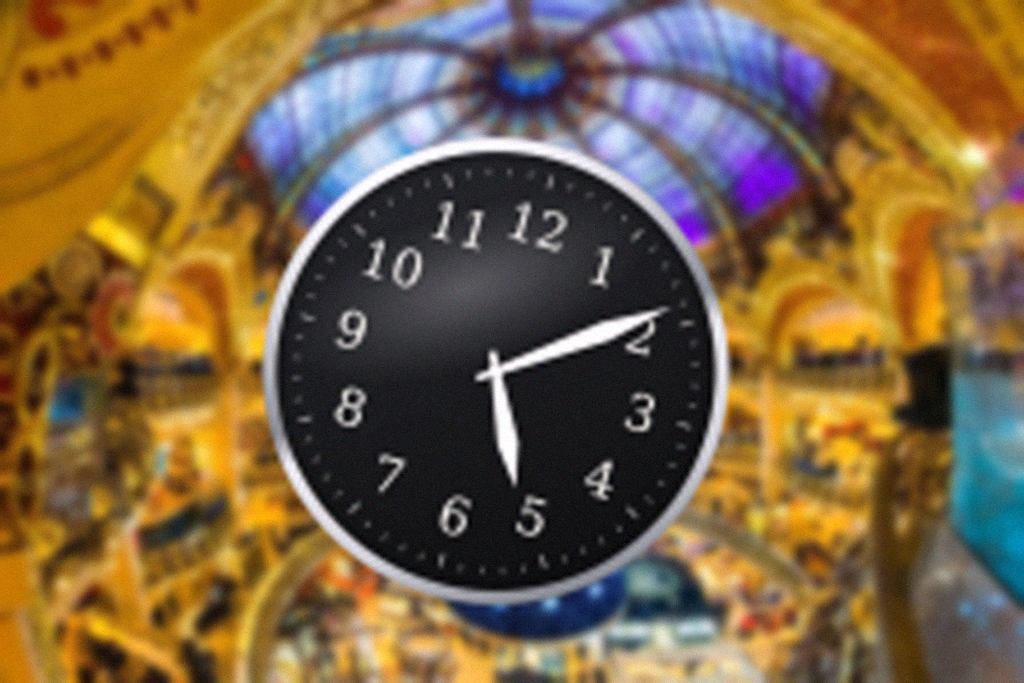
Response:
5,09
